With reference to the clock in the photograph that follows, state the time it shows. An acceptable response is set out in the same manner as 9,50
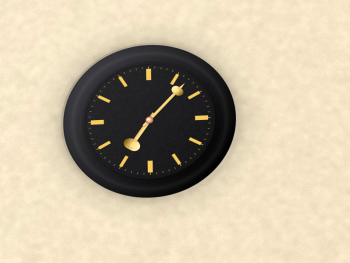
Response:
7,07
